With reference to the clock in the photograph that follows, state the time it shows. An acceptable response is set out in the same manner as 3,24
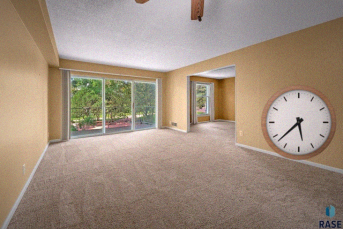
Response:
5,38
